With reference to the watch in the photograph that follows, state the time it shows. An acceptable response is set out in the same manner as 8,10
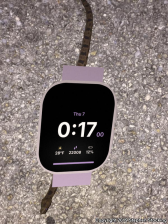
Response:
0,17
